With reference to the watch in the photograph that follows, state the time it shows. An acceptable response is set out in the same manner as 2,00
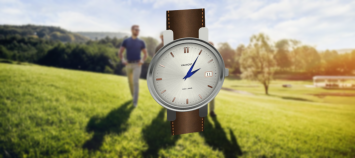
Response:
2,05
